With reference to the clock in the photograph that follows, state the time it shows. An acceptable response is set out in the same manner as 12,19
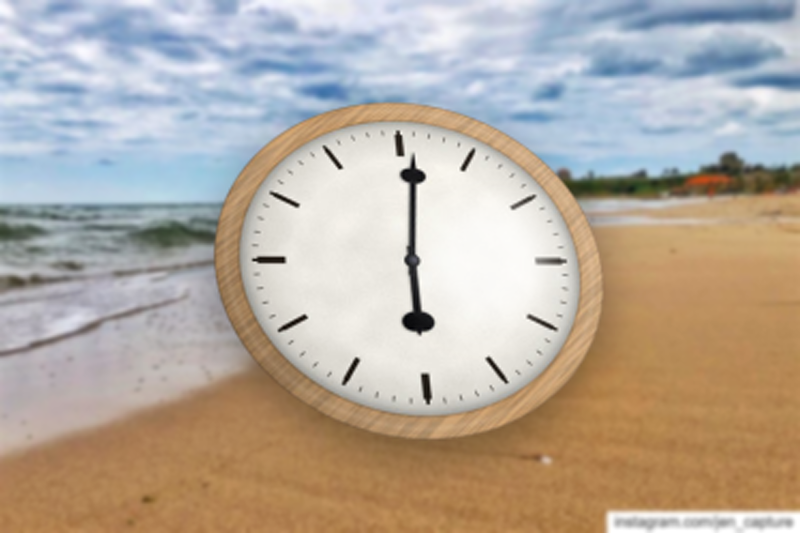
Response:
6,01
